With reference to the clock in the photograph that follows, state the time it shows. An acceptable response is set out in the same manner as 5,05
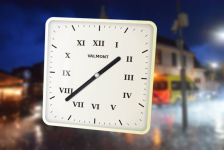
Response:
1,38
